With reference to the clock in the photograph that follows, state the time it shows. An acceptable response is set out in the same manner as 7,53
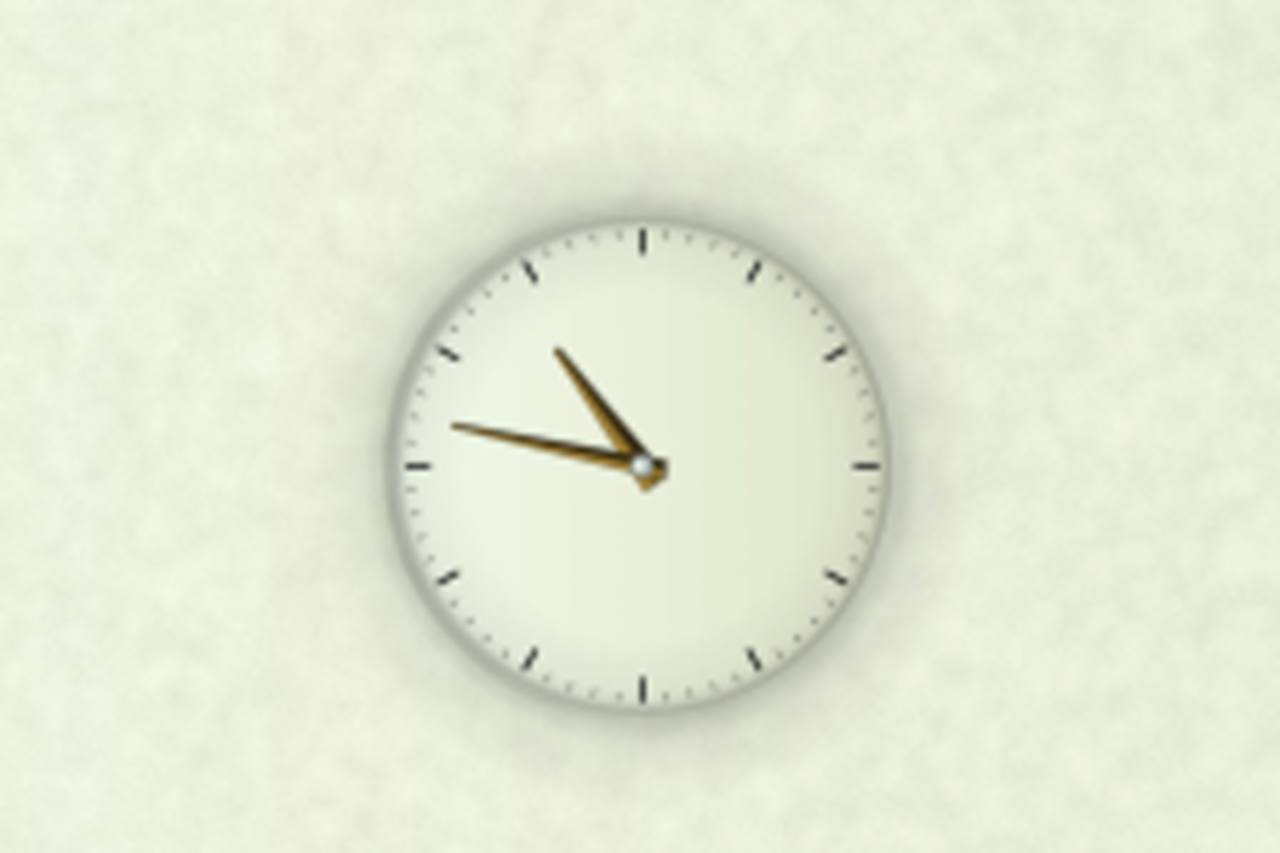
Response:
10,47
